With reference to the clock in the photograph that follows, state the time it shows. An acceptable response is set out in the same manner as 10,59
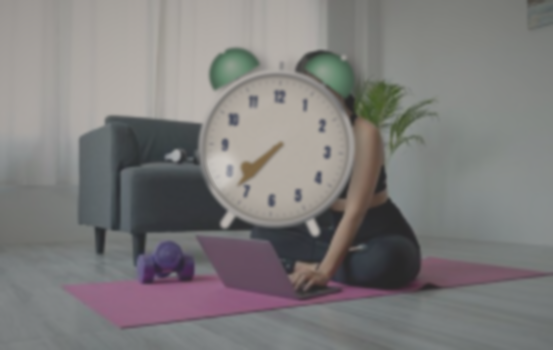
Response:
7,37
